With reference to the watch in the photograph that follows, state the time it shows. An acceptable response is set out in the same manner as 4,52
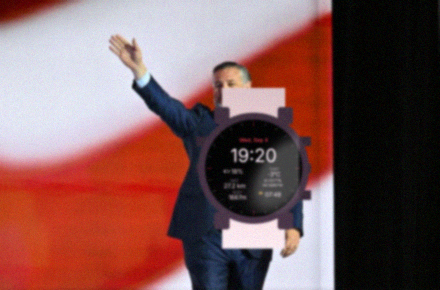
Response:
19,20
